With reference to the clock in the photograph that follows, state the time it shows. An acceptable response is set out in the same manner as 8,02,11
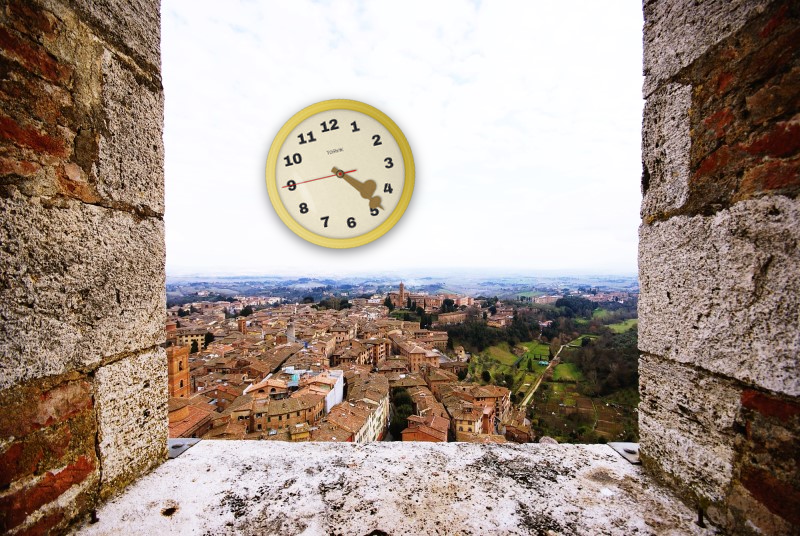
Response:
4,23,45
